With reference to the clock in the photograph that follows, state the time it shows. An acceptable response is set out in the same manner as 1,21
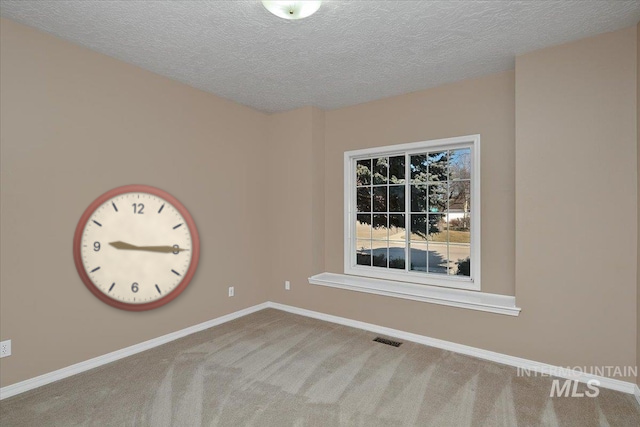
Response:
9,15
